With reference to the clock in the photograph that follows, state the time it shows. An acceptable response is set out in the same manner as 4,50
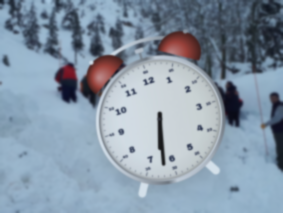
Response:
6,32
